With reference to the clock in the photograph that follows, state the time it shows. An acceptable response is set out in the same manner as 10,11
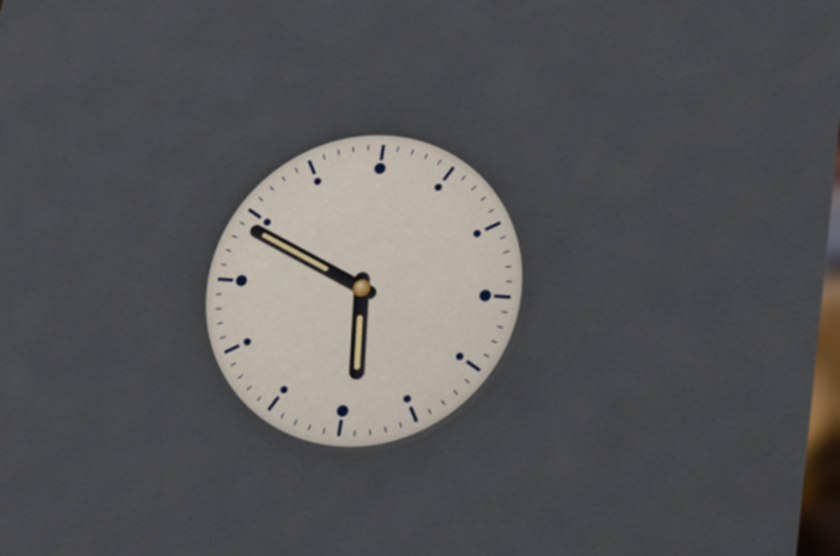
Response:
5,49
